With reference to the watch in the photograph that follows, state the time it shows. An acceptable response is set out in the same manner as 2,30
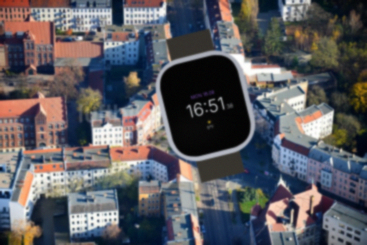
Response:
16,51
